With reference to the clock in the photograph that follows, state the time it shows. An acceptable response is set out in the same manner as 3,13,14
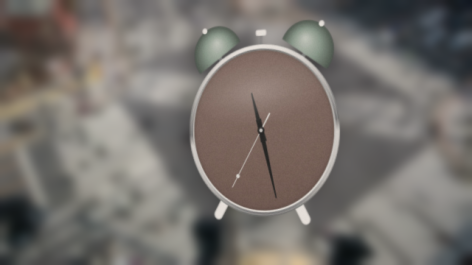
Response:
11,27,35
